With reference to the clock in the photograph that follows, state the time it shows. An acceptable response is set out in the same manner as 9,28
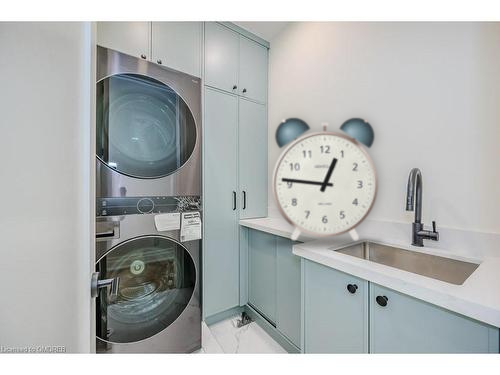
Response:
12,46
